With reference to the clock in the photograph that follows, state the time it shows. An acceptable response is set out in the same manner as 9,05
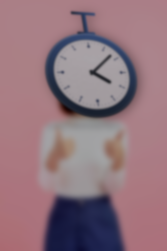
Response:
4,08
